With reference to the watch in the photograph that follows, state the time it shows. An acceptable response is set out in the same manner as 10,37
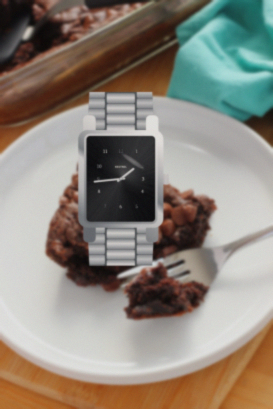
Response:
1,44
